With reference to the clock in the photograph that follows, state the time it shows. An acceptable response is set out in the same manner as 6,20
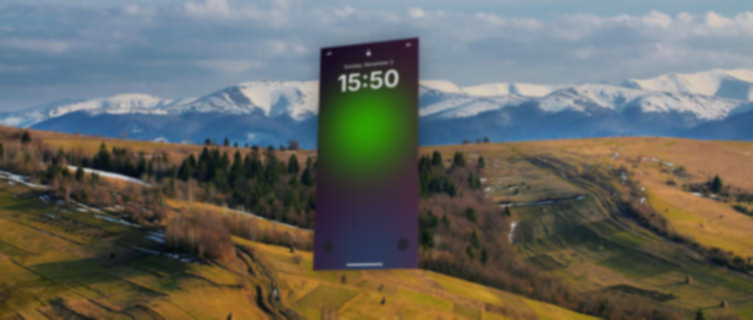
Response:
15,50
